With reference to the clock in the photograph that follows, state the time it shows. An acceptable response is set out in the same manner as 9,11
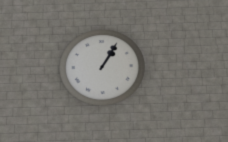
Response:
1,05
